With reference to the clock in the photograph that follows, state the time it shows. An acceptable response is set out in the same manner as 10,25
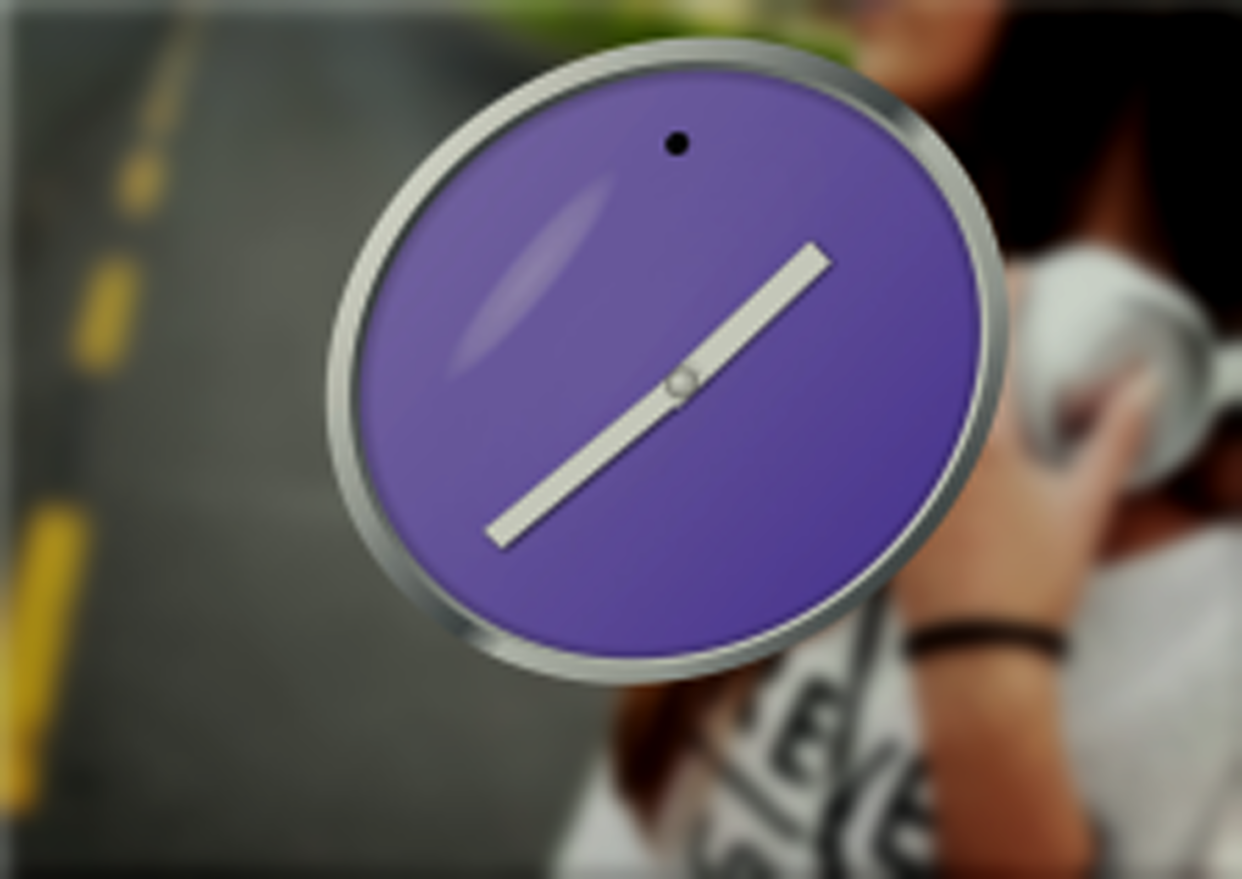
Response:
1,39
